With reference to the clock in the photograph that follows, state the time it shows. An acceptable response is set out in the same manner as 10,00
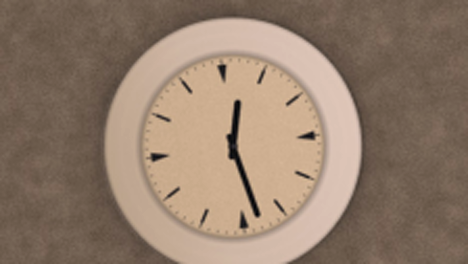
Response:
12,28
